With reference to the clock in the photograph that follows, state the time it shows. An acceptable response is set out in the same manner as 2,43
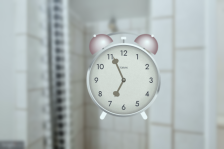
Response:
6,56
